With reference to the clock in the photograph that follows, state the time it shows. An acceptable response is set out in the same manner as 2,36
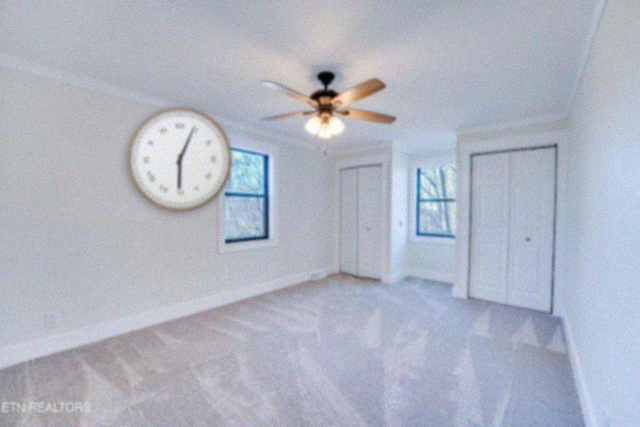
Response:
6,04
